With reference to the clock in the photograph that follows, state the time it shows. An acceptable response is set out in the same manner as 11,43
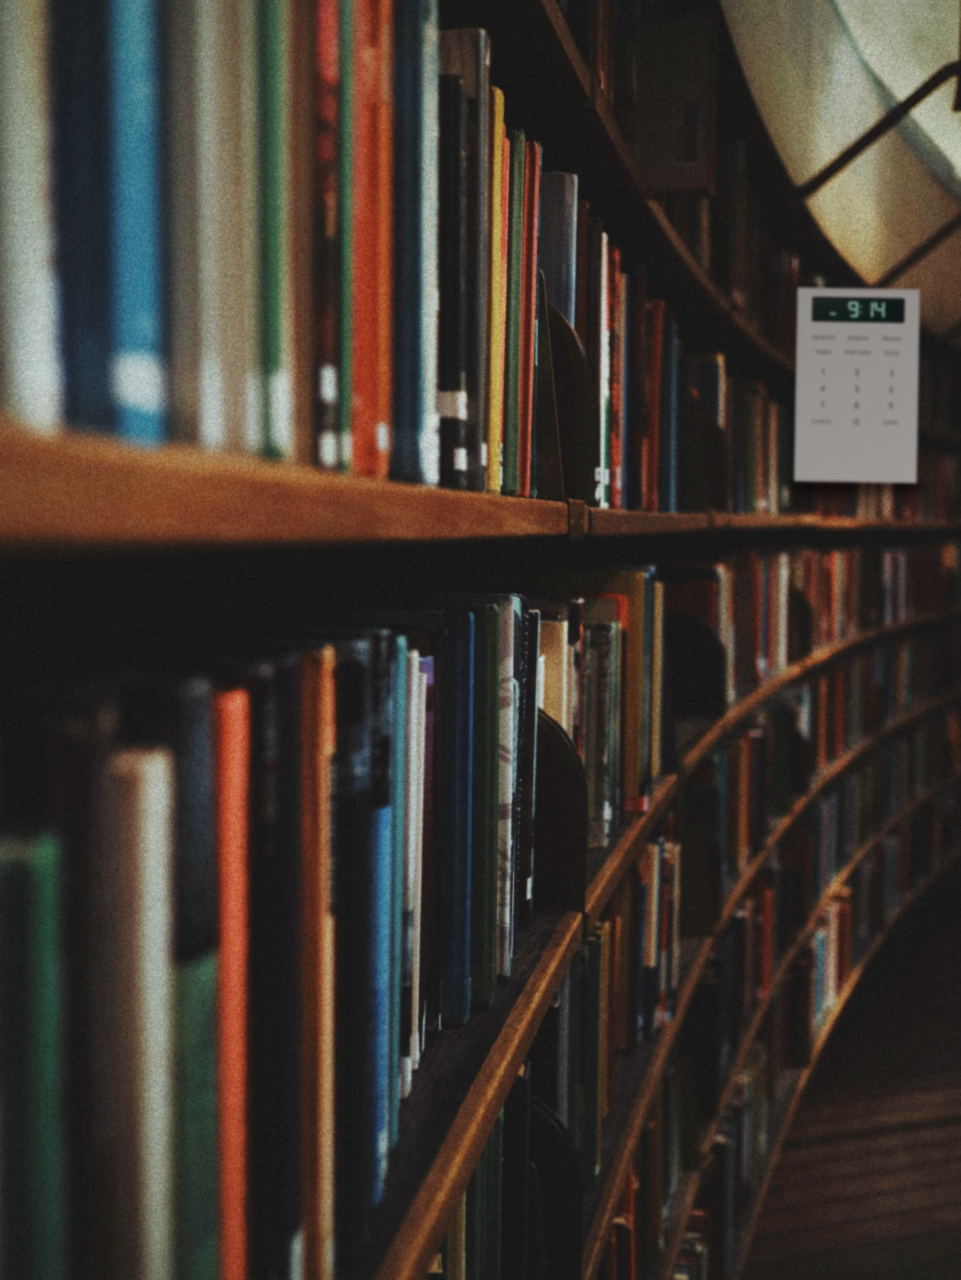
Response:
9,14
